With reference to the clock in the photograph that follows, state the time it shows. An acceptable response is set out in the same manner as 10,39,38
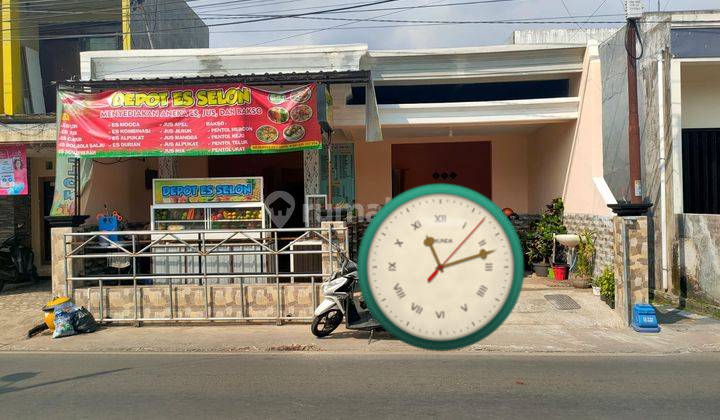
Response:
11,12,07
